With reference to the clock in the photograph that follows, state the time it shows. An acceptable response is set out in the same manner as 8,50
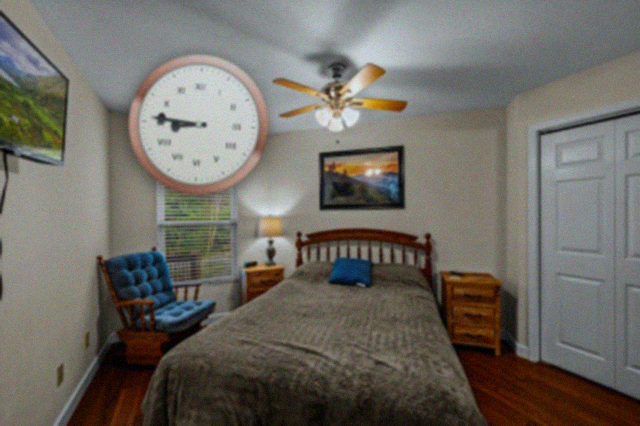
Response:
8,46
